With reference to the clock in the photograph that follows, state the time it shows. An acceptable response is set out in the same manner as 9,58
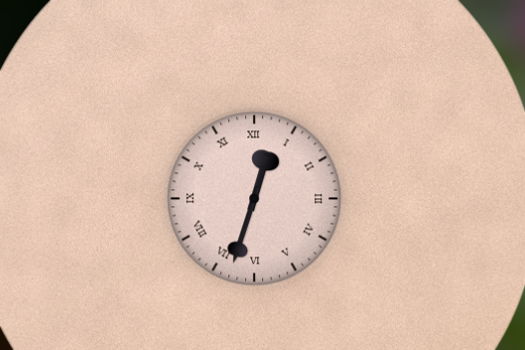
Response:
12,33
